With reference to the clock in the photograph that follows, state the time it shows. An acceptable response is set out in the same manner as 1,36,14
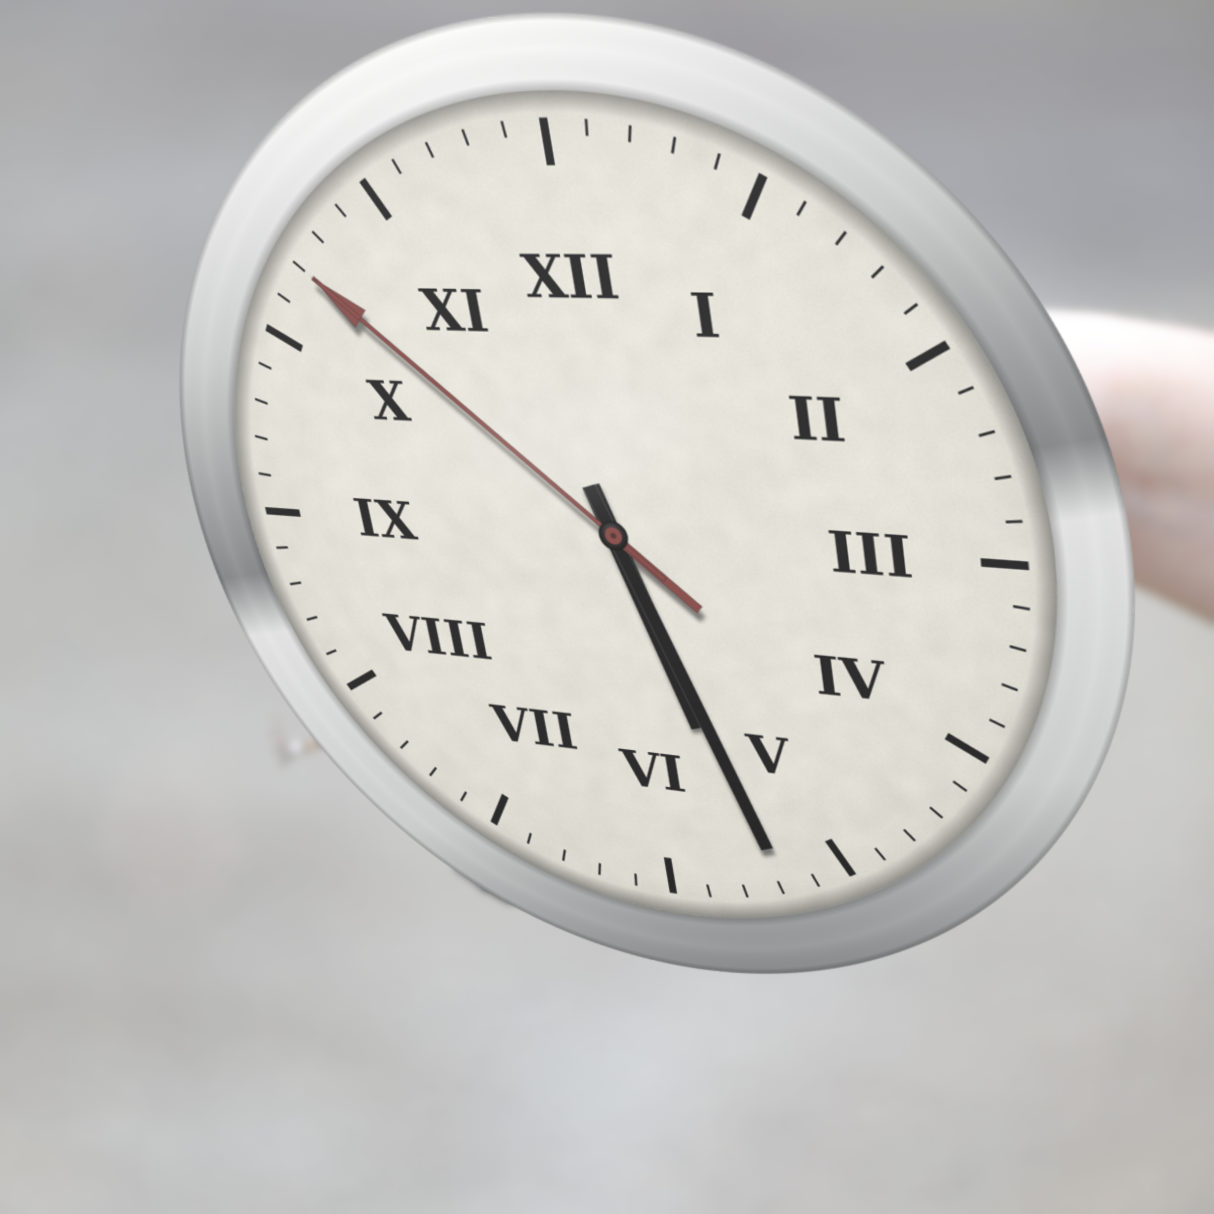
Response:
5,26,52
